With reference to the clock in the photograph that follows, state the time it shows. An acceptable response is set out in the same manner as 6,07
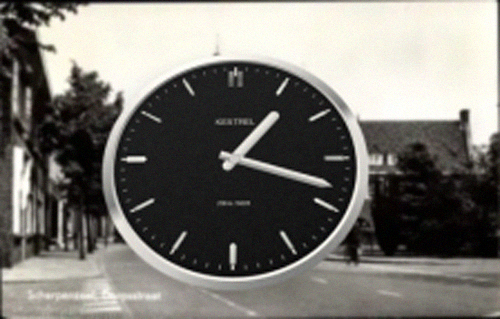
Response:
1,18
